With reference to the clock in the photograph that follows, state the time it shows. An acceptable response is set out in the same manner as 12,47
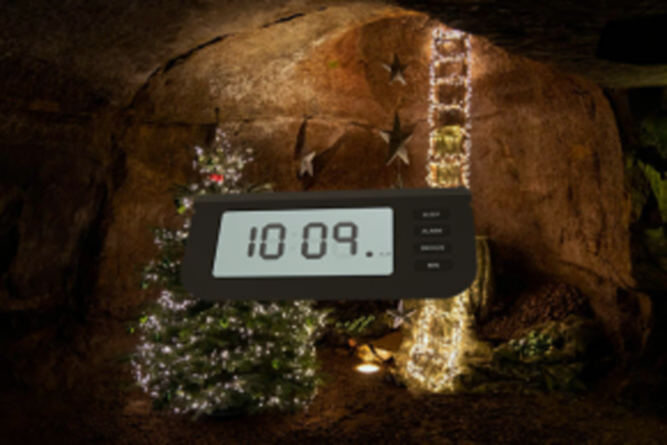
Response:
10,09
